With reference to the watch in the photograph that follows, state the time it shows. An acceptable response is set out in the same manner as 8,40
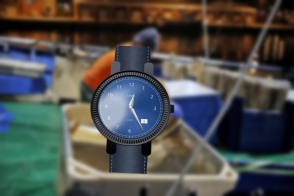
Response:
12,25
